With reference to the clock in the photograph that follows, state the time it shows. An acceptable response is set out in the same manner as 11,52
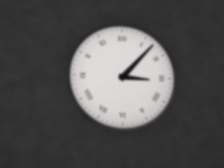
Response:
3,07
